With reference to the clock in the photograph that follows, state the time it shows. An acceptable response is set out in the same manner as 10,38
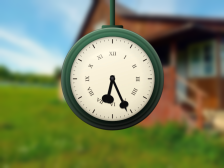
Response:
6,26
